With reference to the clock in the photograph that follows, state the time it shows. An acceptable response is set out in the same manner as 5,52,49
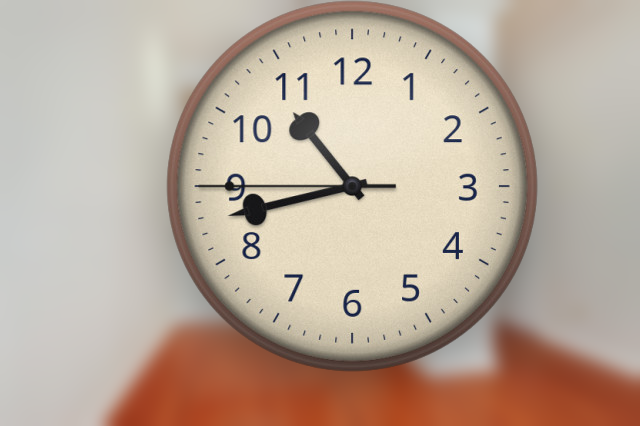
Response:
10,42,45
